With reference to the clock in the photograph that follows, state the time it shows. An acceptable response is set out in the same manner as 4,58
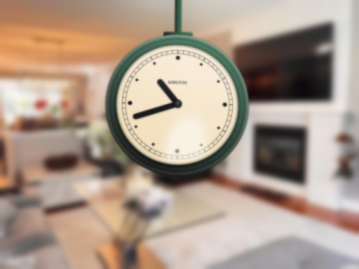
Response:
10,42
